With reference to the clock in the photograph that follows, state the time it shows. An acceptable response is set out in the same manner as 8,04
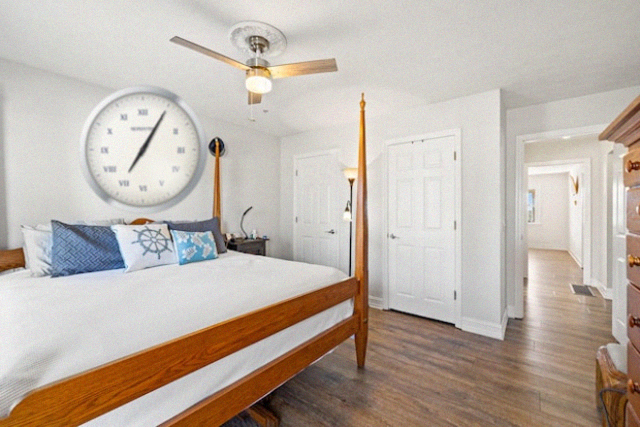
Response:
7,05
